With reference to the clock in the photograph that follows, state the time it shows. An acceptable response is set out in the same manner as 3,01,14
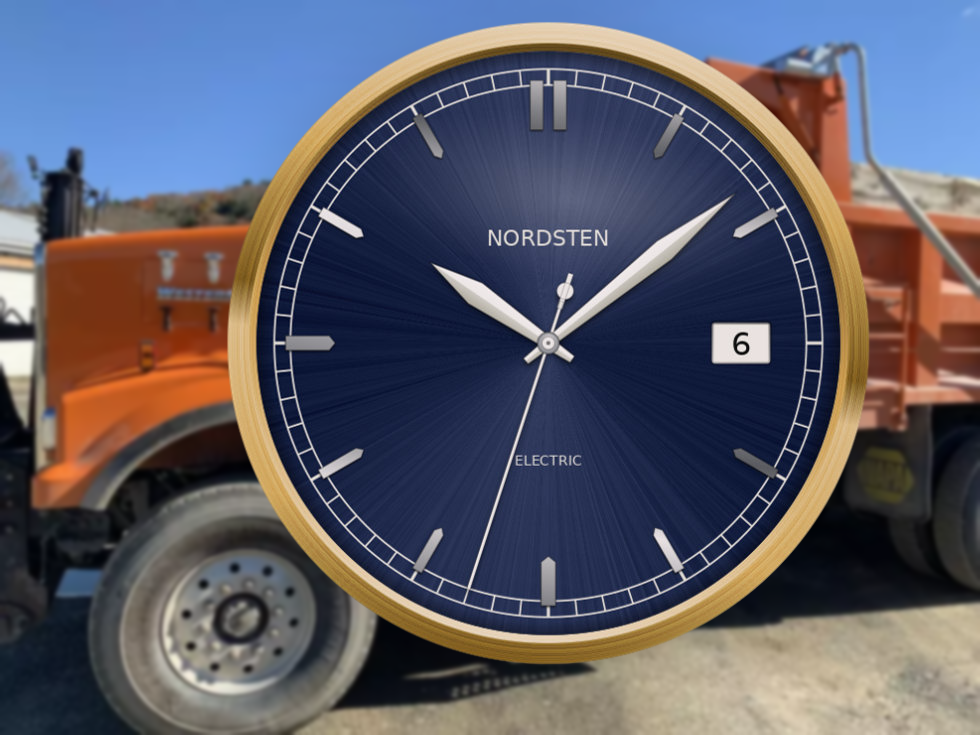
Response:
10,08,33
